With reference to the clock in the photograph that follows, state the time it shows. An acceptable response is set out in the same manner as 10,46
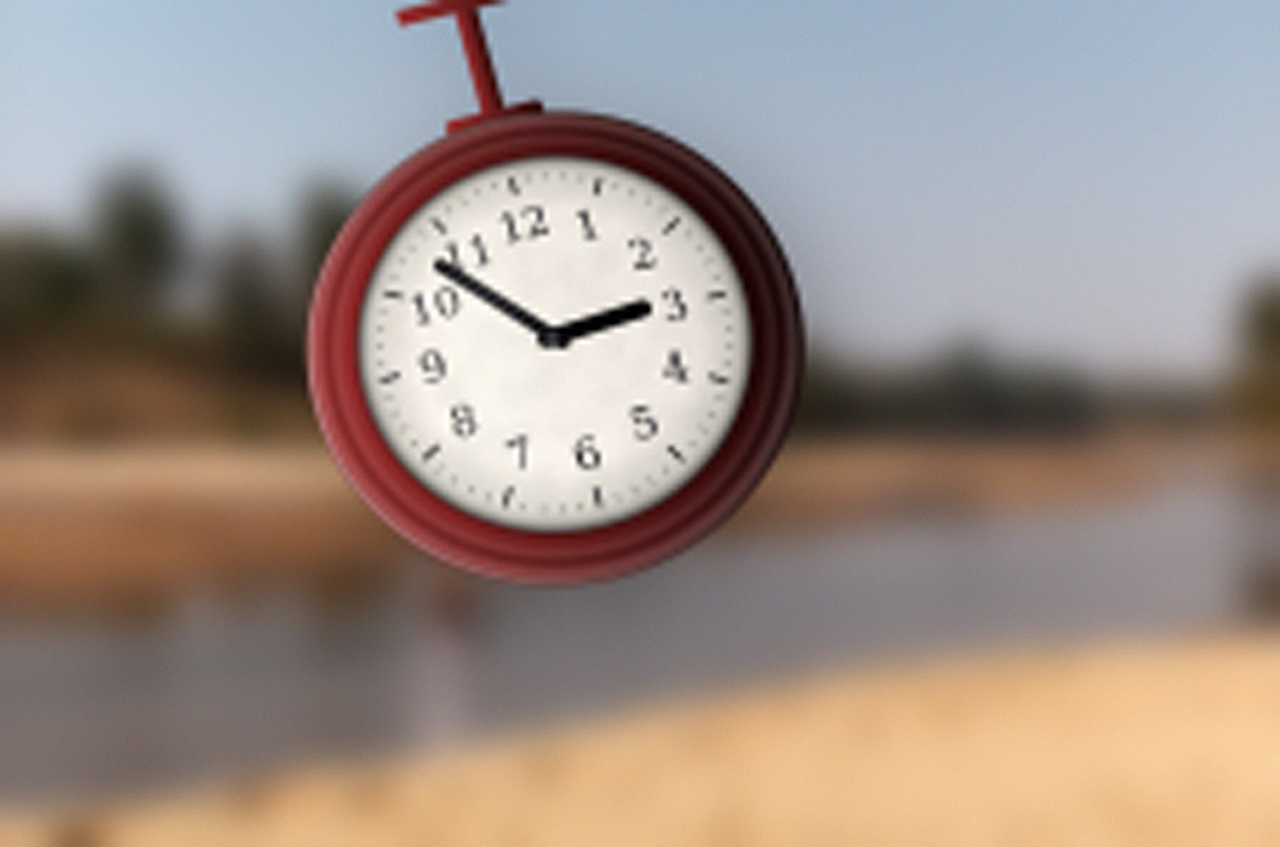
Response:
2,53
